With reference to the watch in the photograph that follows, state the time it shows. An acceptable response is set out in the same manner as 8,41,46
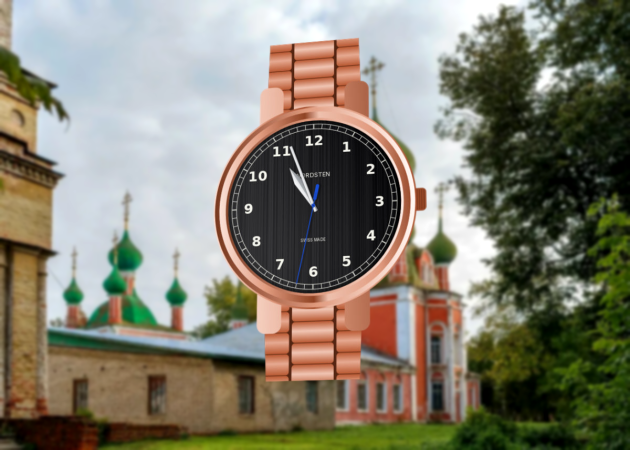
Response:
10,56,32
